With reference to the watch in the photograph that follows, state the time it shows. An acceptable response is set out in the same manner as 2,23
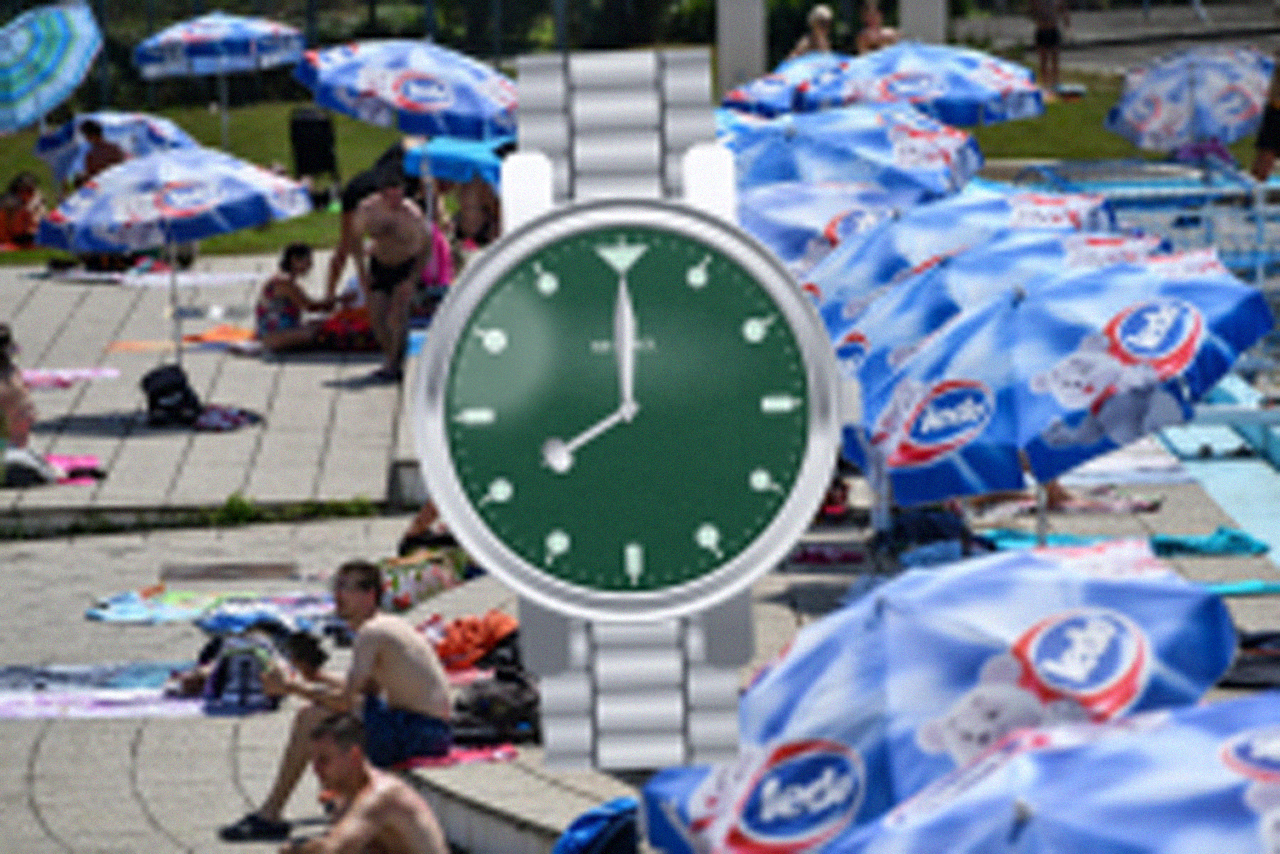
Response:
8,00
